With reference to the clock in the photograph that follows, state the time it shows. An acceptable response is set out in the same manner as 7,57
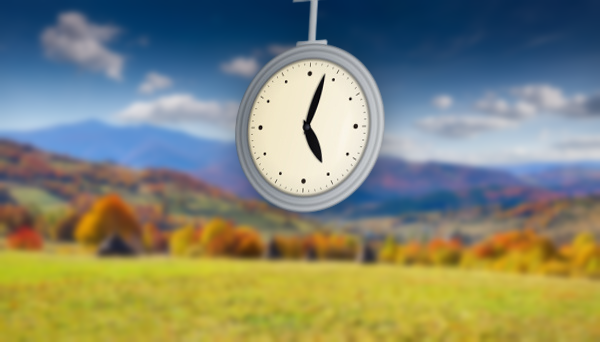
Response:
5,03
